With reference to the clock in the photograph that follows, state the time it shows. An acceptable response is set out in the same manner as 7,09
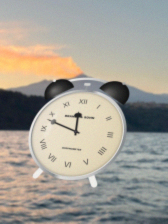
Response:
11,48
